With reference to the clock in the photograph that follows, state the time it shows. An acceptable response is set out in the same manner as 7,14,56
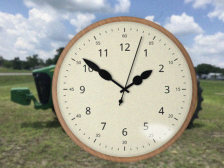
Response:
1,51,03
